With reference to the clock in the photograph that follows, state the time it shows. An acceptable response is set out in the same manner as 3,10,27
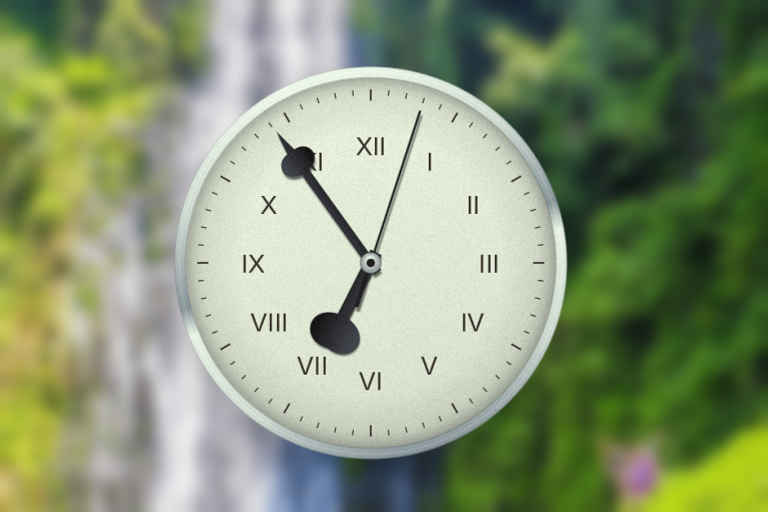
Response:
6,54,03
